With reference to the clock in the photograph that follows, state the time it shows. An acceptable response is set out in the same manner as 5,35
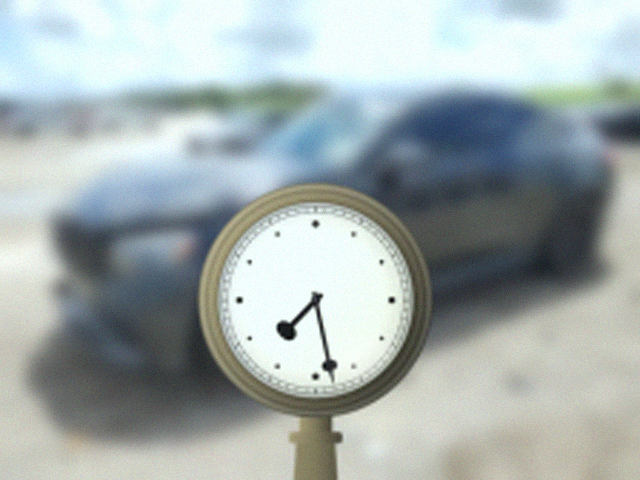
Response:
7,28
